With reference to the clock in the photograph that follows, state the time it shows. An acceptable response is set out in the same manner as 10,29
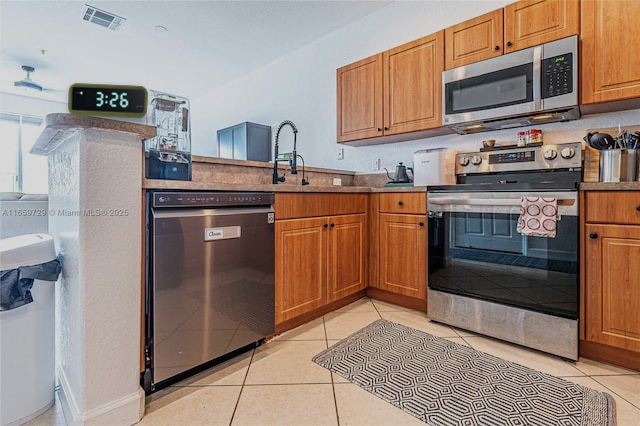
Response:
3,26
